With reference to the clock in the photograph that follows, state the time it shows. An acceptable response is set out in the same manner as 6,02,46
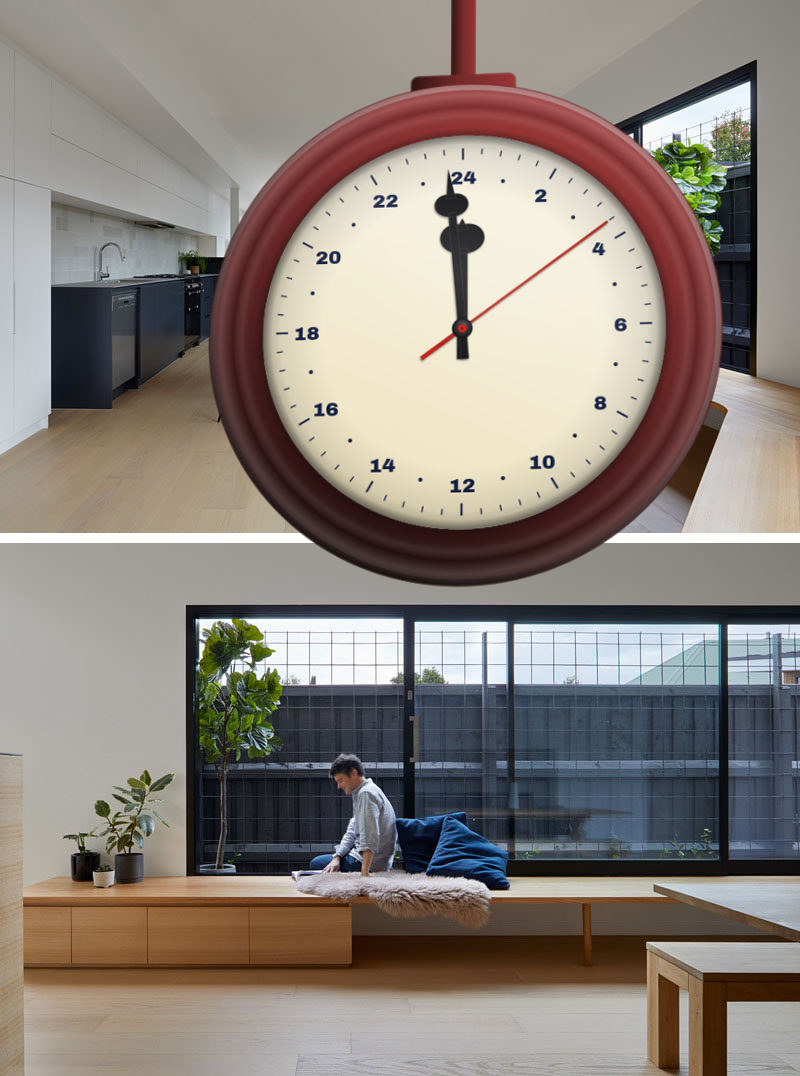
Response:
23,59,09
